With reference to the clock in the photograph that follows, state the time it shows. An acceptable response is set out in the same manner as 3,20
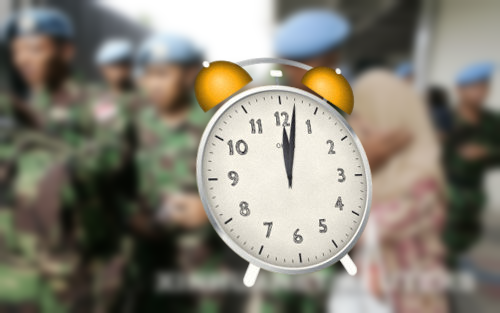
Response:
12,02
